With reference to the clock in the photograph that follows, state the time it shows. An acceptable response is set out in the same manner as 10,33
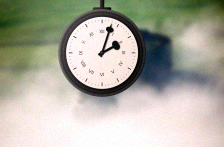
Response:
2,03
